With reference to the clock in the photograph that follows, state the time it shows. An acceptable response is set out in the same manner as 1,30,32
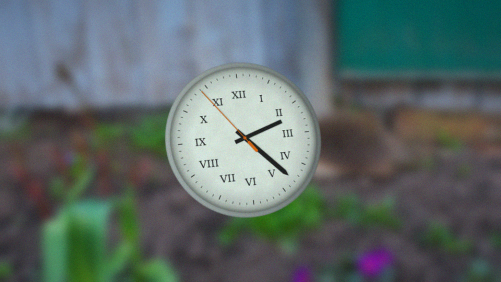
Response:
2,22,54
